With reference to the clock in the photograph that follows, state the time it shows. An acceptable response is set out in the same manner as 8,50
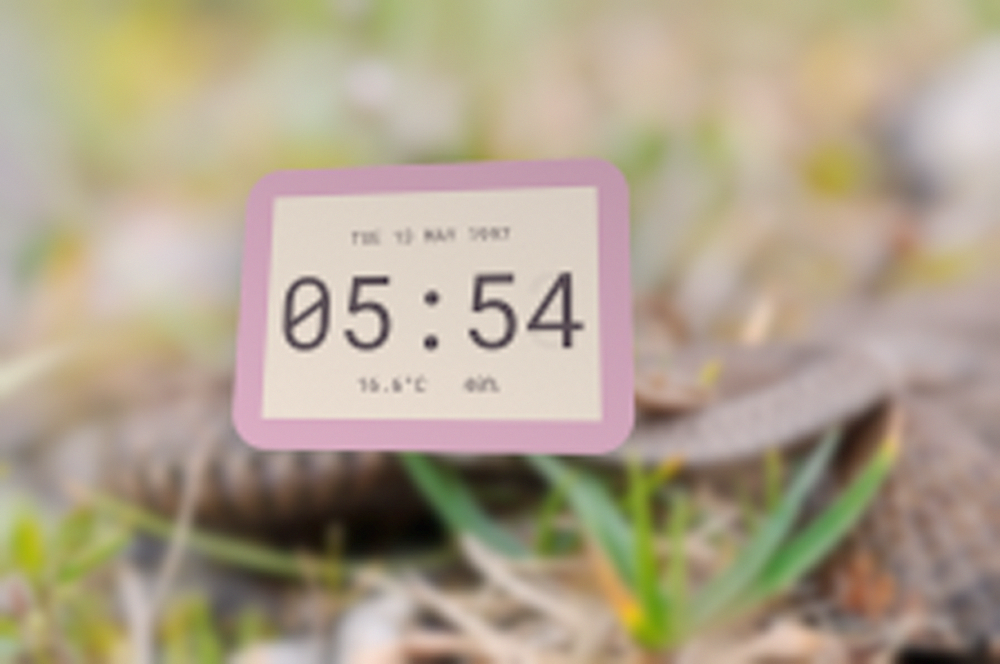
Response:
5,54
